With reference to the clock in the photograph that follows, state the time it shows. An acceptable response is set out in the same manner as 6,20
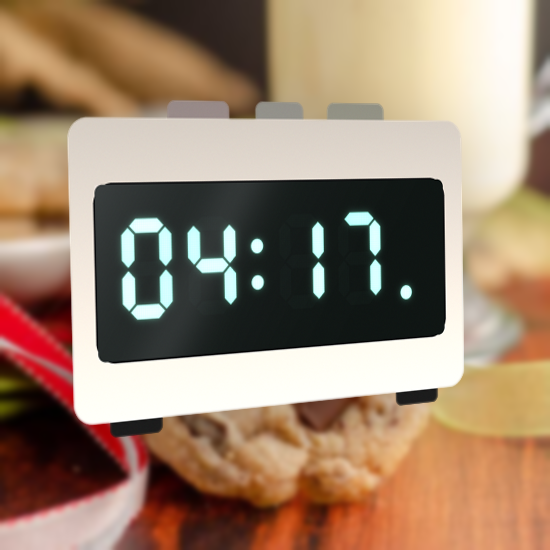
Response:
4,17
